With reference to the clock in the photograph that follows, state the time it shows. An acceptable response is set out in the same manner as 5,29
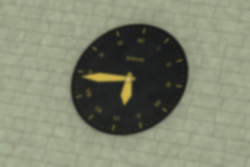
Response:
5,44
